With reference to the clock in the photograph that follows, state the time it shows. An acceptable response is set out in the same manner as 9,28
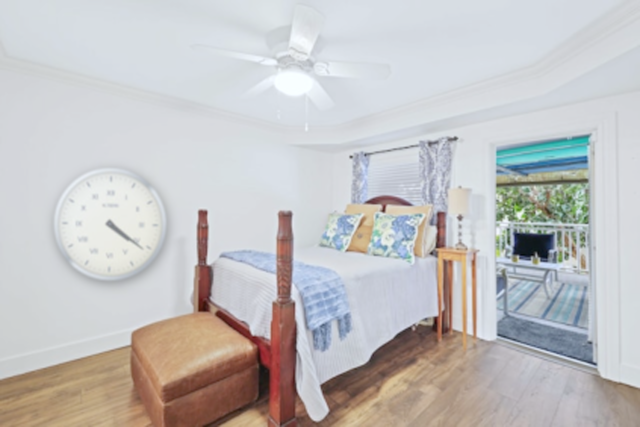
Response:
4,21
